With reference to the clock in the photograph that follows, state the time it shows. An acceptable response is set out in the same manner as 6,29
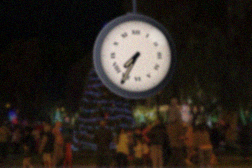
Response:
7,35
